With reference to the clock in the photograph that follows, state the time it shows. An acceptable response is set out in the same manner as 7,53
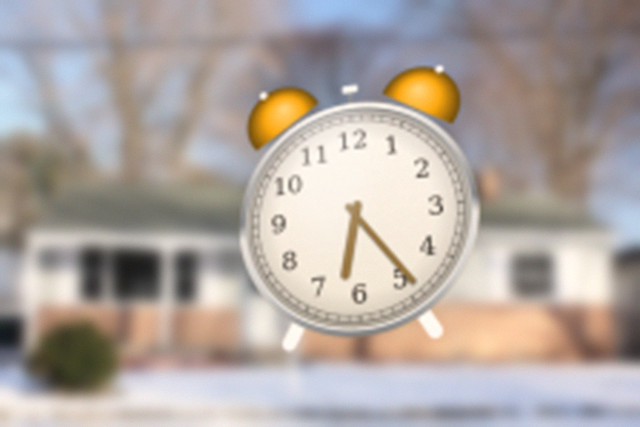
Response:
6,24
